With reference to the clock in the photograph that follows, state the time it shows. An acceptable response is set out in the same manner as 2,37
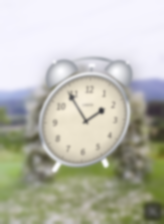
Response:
1,54
